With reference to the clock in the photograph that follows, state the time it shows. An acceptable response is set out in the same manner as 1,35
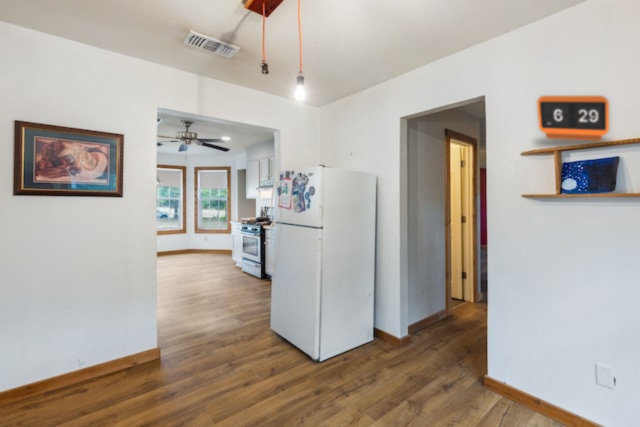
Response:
6,29
